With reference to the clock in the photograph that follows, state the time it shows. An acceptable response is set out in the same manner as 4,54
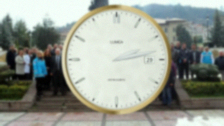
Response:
2,13
